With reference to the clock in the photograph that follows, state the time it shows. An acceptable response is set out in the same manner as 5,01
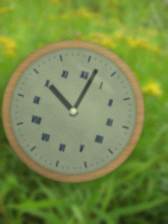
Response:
10,02
